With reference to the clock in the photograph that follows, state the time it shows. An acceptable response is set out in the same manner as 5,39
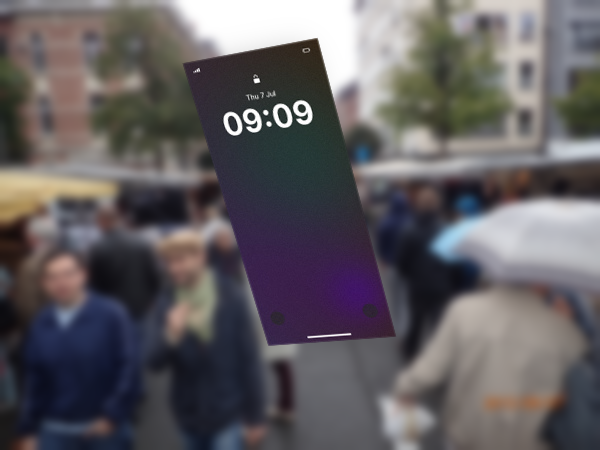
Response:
9,09
